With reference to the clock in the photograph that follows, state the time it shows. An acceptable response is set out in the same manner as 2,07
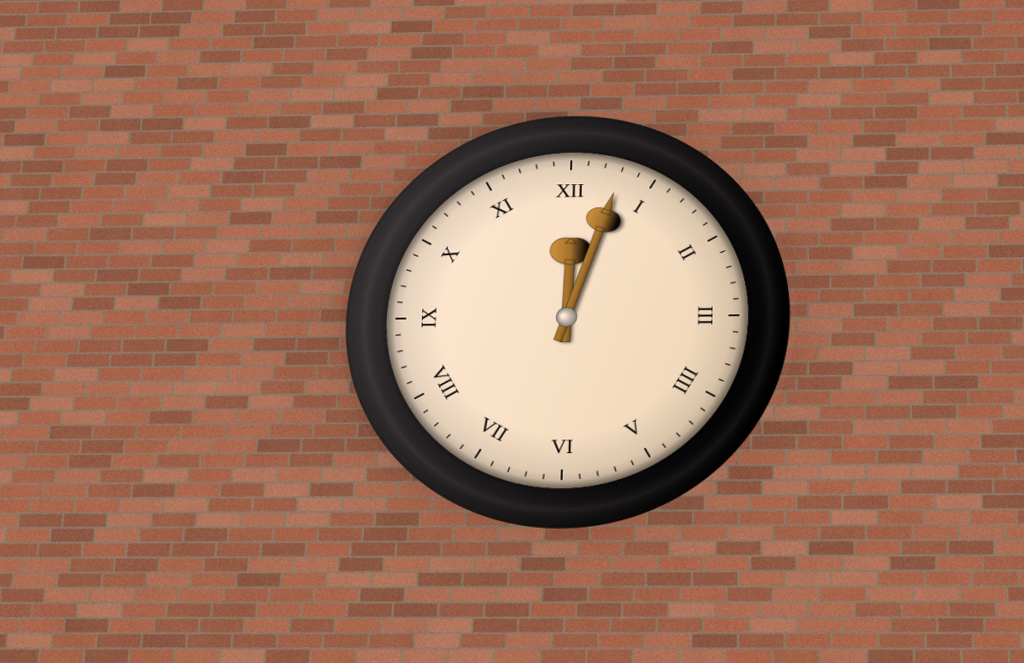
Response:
12,03
